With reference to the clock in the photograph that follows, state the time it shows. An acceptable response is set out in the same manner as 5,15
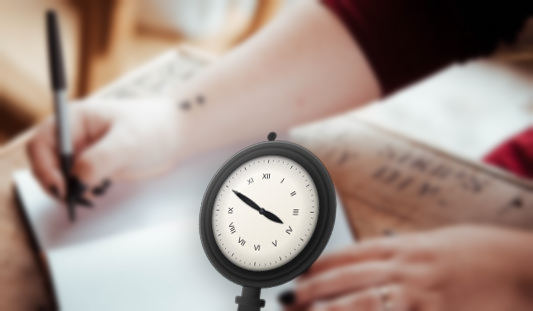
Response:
3,50
